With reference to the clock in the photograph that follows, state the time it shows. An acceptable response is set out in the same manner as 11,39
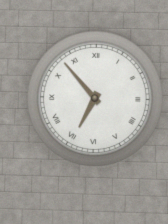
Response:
6,53
